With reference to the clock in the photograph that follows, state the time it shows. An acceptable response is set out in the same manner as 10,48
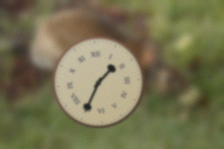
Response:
1,35
